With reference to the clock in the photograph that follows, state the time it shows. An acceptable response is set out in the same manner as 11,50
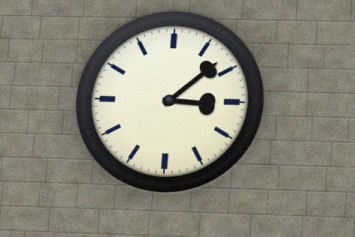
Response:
3,08
